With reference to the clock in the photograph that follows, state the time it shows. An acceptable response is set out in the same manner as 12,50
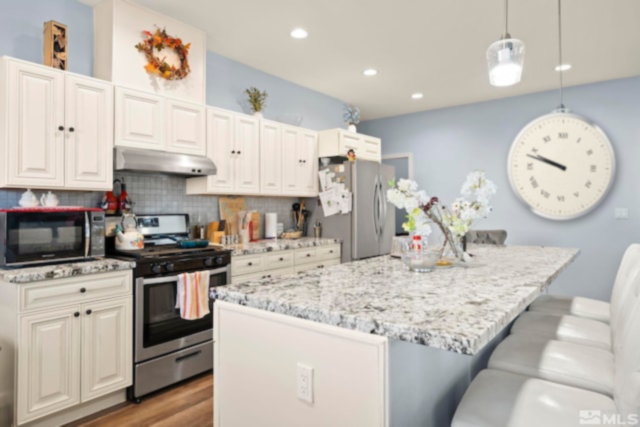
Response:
9,48
